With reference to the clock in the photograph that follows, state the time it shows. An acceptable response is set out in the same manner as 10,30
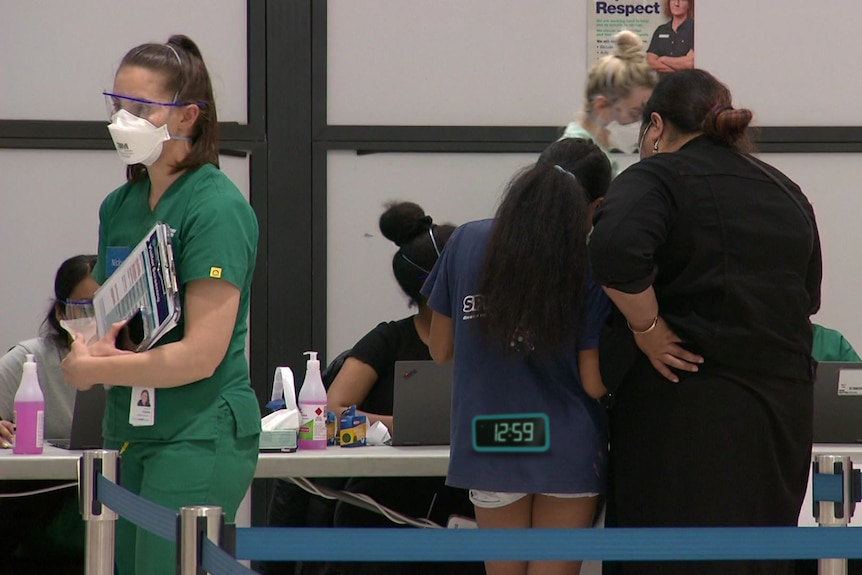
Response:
12,59
